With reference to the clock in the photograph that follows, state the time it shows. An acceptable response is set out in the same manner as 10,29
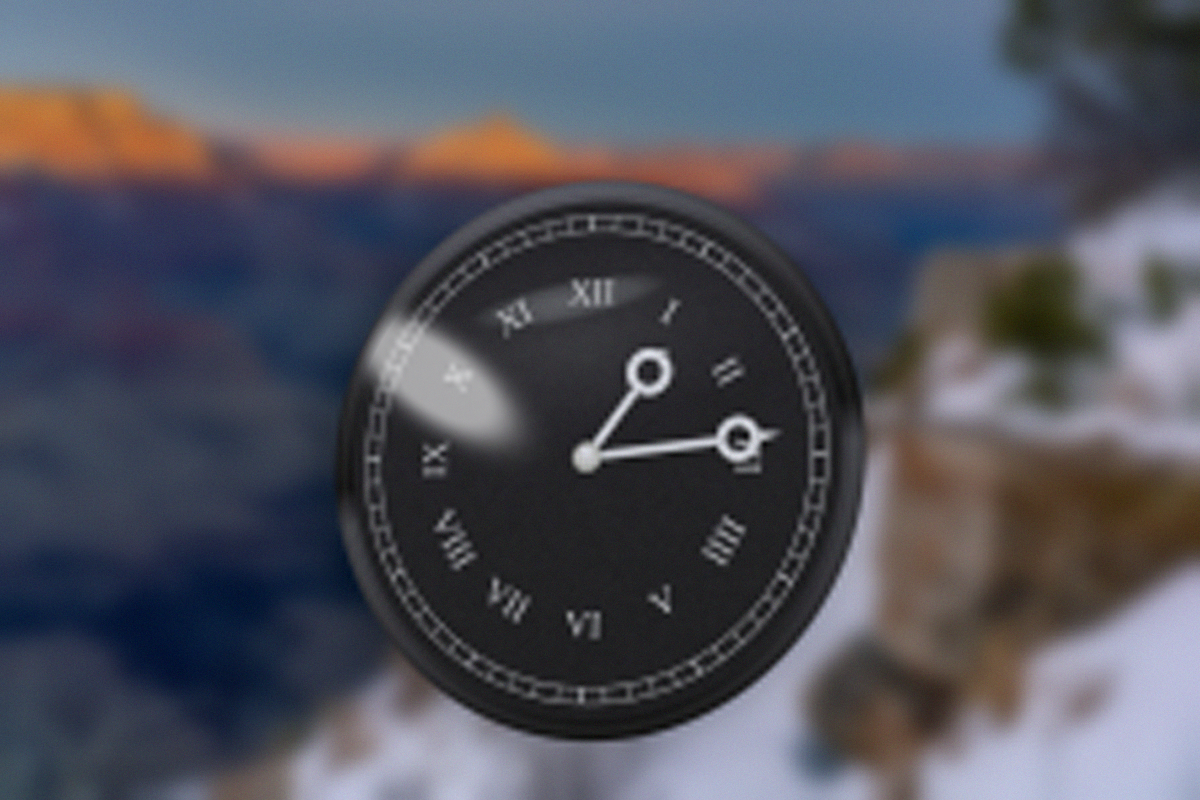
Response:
1,14
